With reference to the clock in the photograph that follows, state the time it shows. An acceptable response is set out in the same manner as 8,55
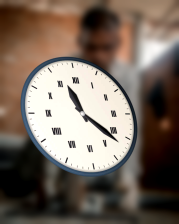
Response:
11,22
